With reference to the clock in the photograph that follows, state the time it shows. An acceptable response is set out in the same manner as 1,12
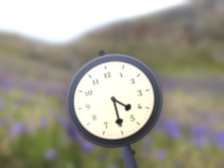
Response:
4,30
